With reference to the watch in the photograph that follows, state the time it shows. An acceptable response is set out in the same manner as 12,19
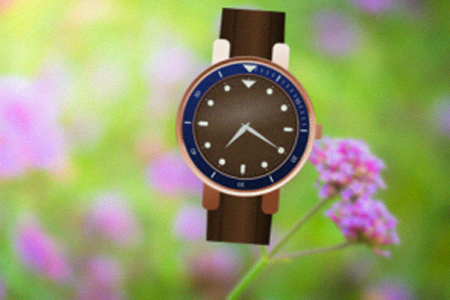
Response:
7,20
